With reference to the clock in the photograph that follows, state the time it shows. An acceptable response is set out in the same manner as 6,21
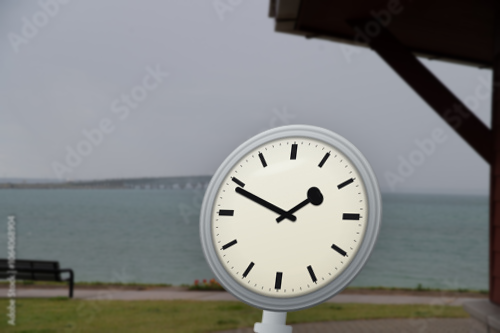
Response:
1,49
